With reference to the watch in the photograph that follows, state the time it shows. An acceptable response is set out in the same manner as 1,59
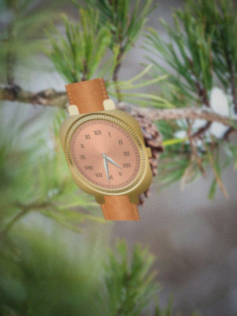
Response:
4,31
